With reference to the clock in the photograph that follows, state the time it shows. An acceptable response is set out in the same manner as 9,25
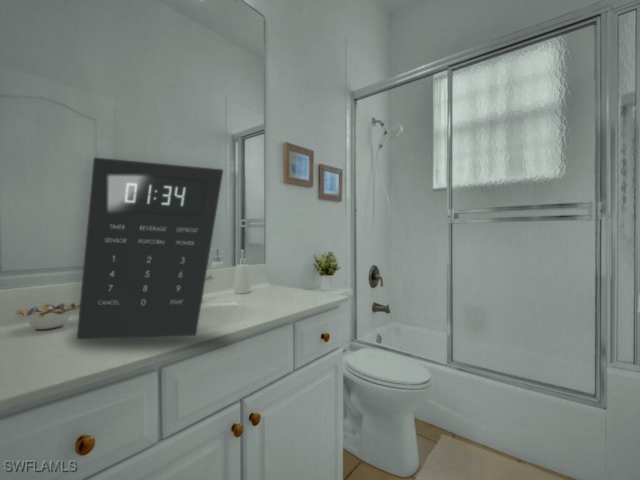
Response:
1,34
